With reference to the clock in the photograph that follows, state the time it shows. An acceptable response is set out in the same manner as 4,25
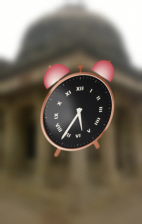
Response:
5,36
